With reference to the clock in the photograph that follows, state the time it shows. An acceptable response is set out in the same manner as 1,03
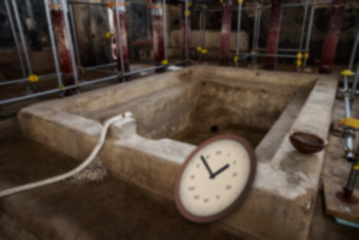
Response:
1,53
